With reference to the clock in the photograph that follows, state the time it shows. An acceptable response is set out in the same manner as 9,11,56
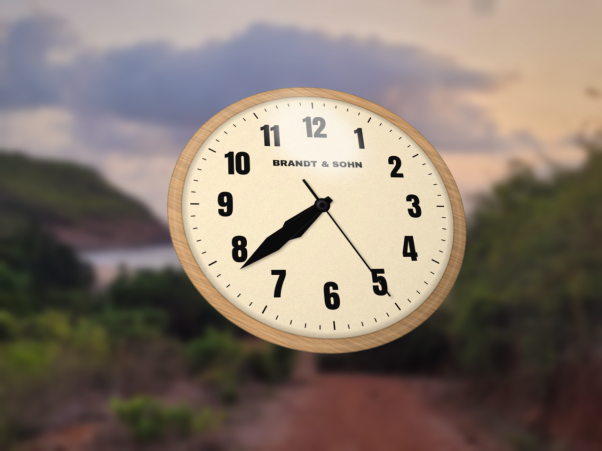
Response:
7,38,25
